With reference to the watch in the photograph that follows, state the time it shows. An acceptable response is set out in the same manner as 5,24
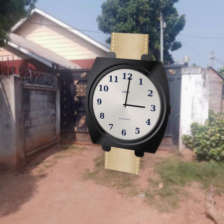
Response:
3,01
